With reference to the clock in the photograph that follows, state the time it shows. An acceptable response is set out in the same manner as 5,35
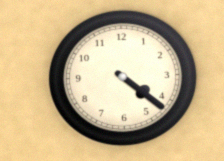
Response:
4,22
